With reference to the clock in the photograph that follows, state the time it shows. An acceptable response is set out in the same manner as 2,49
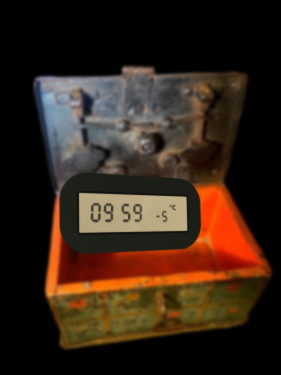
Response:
9,59
